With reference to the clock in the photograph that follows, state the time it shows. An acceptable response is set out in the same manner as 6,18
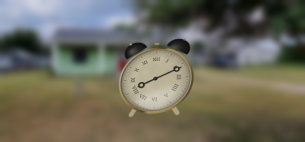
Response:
8,11
